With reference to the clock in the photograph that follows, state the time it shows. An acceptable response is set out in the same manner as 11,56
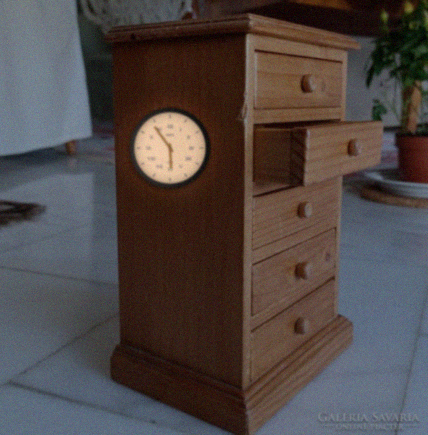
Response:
5,54
